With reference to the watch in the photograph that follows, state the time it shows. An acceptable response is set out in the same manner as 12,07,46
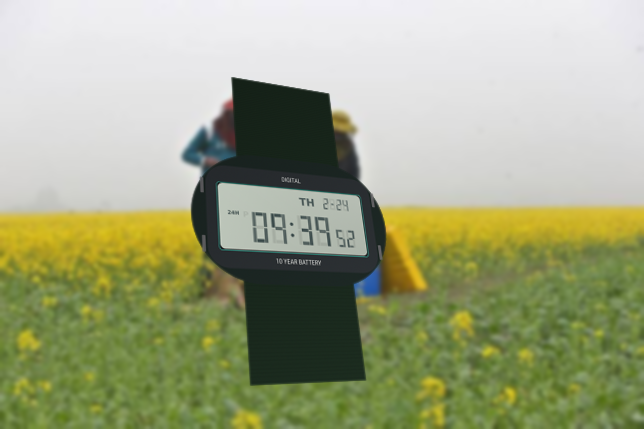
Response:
9,39,52
